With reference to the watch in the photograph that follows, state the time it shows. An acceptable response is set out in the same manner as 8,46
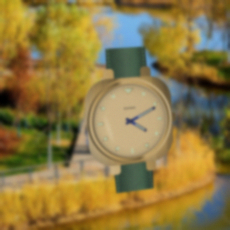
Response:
4,11
